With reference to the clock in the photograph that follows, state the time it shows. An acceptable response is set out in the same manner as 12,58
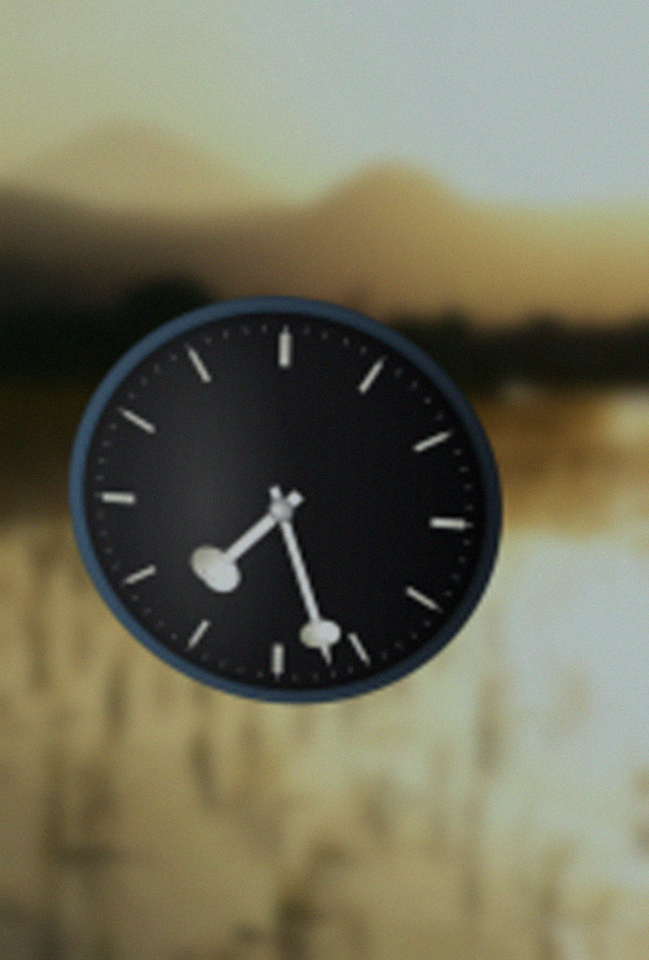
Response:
7,27
